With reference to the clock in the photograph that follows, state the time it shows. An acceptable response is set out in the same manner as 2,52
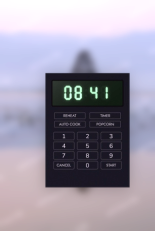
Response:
8,41
